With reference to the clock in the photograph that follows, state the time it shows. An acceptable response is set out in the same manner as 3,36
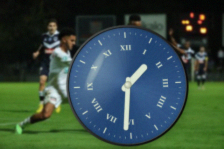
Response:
1,31
